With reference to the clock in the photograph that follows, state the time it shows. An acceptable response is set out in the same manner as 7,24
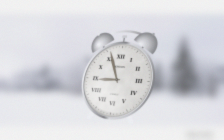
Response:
8,56
